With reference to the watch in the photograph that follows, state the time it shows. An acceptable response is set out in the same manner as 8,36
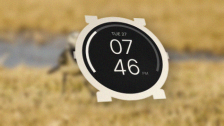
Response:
7,46
